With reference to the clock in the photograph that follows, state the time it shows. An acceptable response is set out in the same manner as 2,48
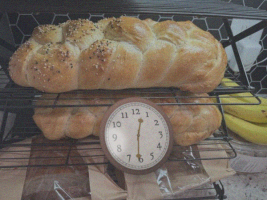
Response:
12,31
